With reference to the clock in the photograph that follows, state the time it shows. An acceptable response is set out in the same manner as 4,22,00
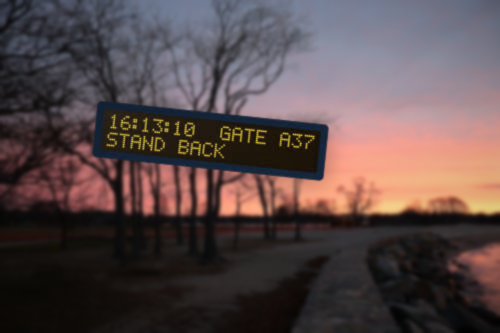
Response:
16,13,10
